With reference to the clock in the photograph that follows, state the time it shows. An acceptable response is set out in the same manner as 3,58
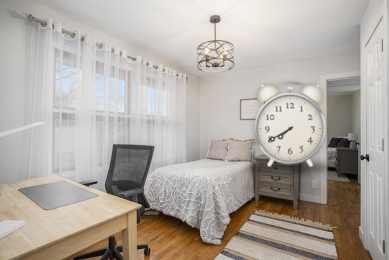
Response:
7,40
